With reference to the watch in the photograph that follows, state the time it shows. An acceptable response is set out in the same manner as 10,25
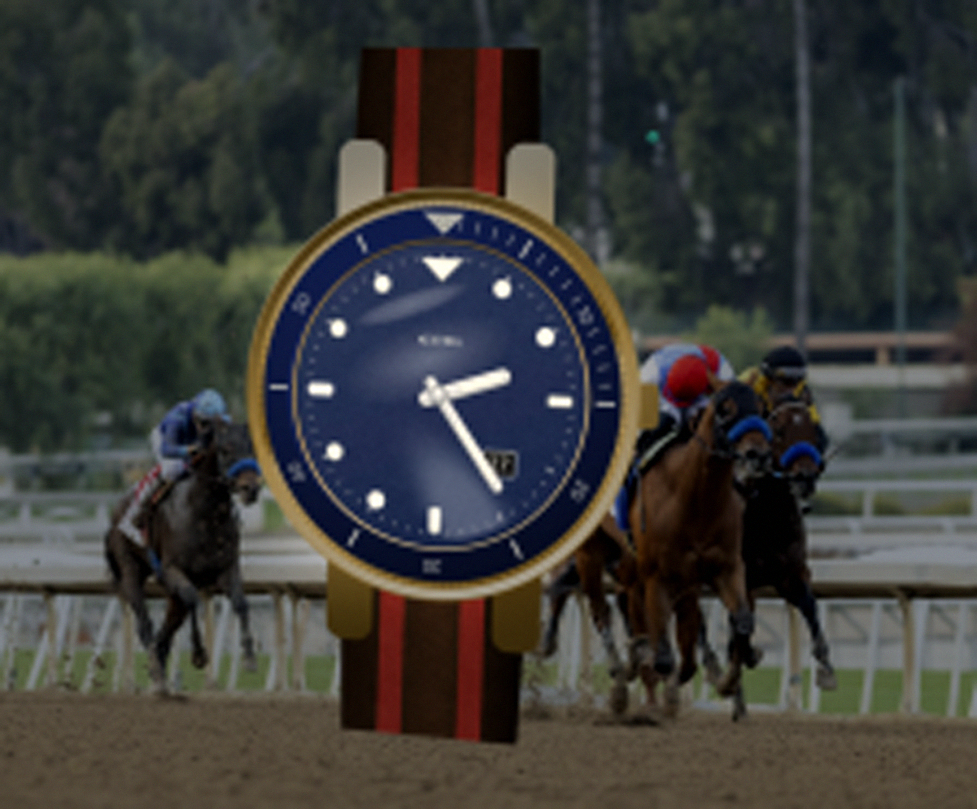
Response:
2,24
